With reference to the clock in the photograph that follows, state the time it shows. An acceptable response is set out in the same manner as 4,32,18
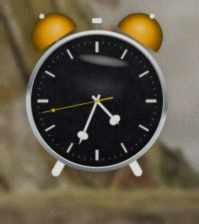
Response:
4,33,43
